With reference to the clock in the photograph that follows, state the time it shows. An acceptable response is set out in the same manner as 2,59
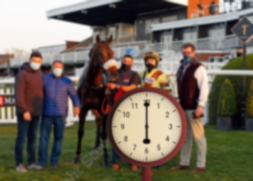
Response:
6,00
